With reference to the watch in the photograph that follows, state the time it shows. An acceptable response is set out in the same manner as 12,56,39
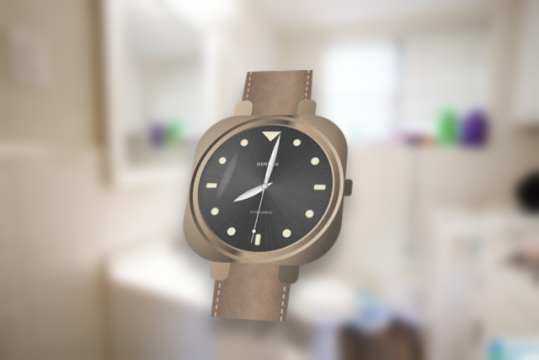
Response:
8,01,31
